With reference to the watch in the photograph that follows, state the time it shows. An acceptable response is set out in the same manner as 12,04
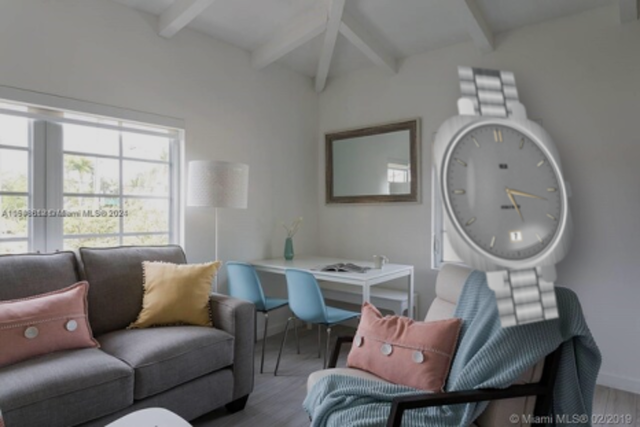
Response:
5,17
